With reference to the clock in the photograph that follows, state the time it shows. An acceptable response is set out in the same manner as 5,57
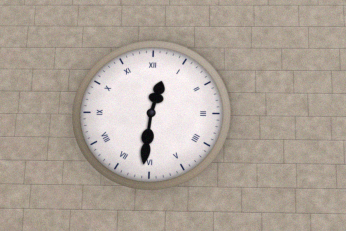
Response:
12,31
